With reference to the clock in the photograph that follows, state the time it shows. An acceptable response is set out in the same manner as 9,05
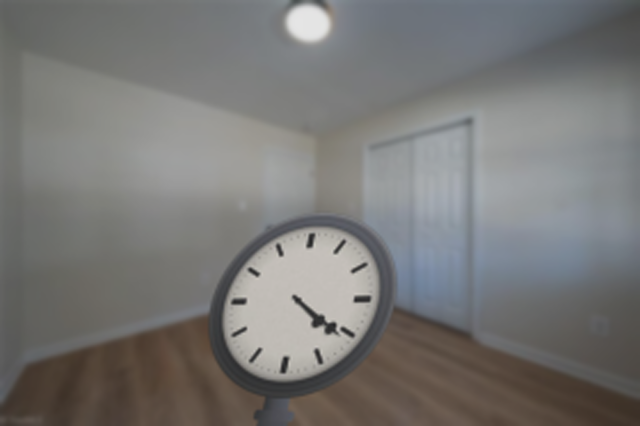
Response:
4,21
